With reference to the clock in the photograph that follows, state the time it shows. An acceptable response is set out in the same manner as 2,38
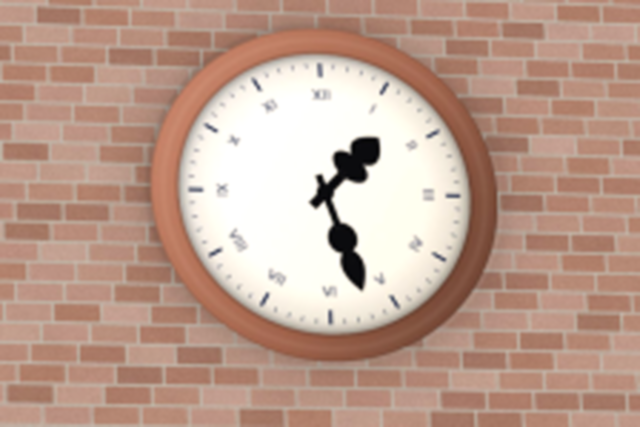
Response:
1,27
